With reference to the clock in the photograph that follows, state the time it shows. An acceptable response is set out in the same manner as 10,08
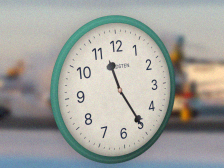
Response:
11,25
